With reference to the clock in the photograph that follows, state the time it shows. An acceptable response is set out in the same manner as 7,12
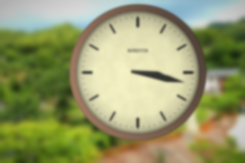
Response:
3,17
